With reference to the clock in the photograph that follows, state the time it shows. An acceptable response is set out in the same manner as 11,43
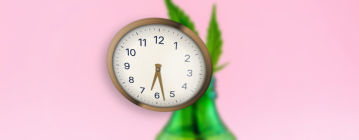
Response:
6,28
